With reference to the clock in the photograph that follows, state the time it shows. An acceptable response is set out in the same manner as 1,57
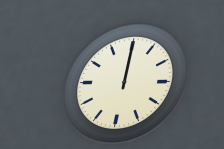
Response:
12,00
